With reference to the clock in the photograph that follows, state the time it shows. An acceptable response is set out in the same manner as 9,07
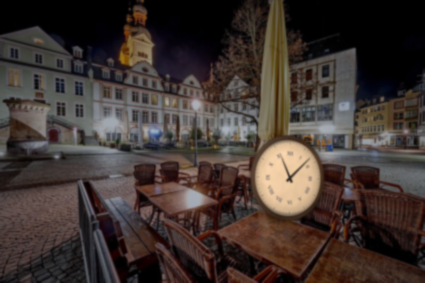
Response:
11,08
